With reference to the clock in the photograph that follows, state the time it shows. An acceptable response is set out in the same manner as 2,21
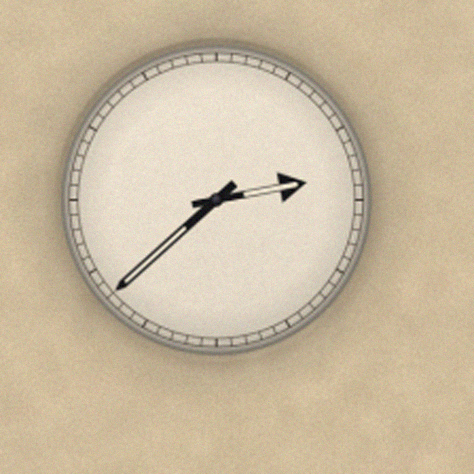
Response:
2,38
